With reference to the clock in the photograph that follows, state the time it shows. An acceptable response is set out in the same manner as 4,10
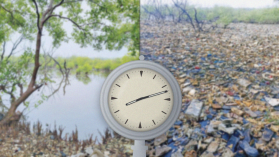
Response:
8,12
